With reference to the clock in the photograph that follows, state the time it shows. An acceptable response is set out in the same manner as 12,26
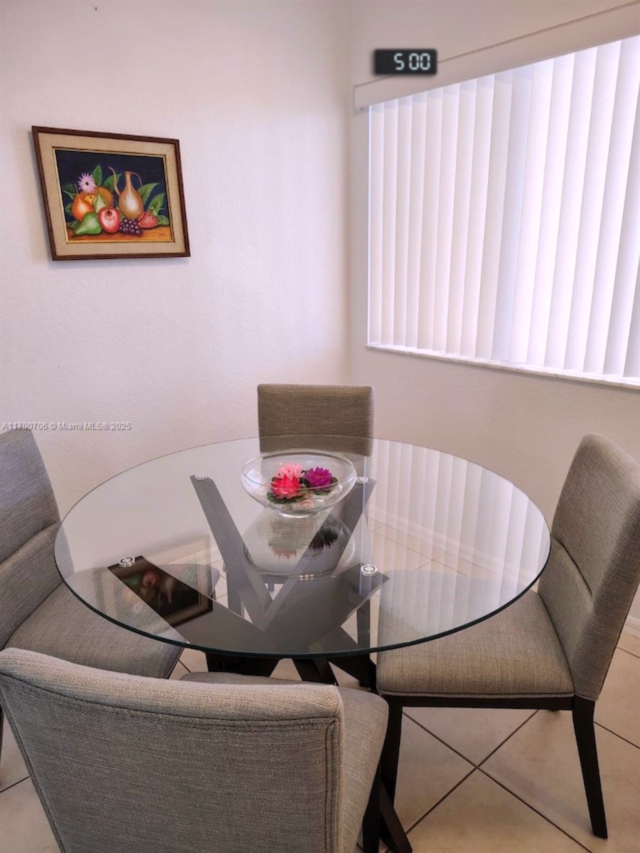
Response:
5,00
